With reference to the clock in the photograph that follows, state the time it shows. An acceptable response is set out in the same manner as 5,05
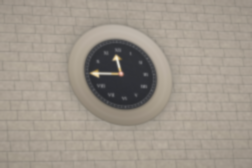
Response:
11,45
